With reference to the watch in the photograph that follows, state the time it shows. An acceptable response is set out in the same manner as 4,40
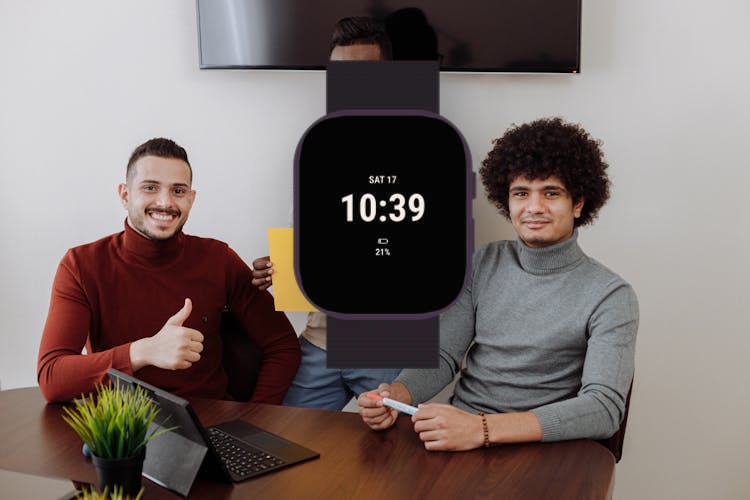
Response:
10,39
